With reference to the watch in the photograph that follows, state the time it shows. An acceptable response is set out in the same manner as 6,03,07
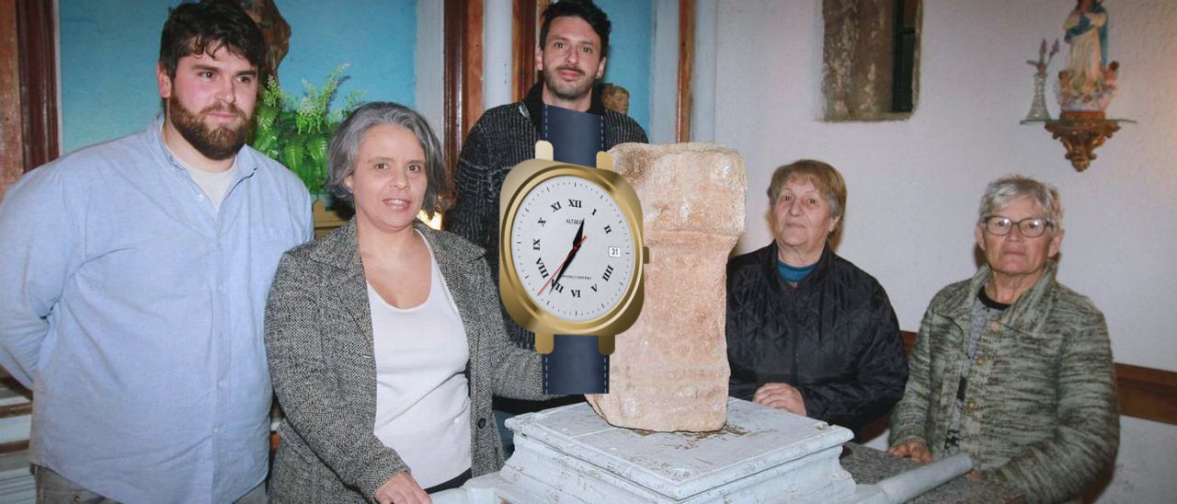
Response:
12,35,37
